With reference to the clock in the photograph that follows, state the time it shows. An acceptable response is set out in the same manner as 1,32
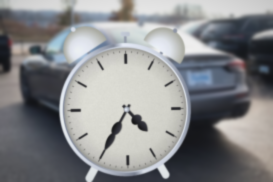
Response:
4,35
